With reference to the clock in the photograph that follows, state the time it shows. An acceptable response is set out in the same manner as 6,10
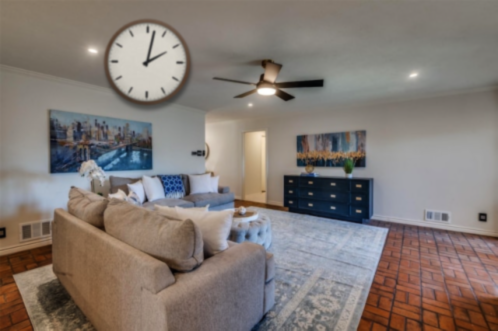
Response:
2,02
